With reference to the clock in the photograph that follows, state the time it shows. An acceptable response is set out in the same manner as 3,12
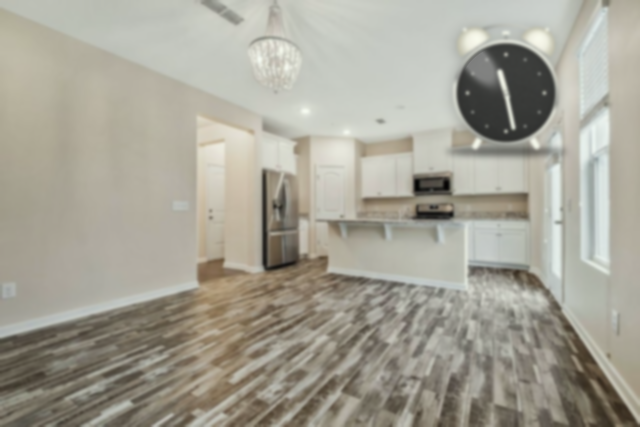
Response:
11,28
